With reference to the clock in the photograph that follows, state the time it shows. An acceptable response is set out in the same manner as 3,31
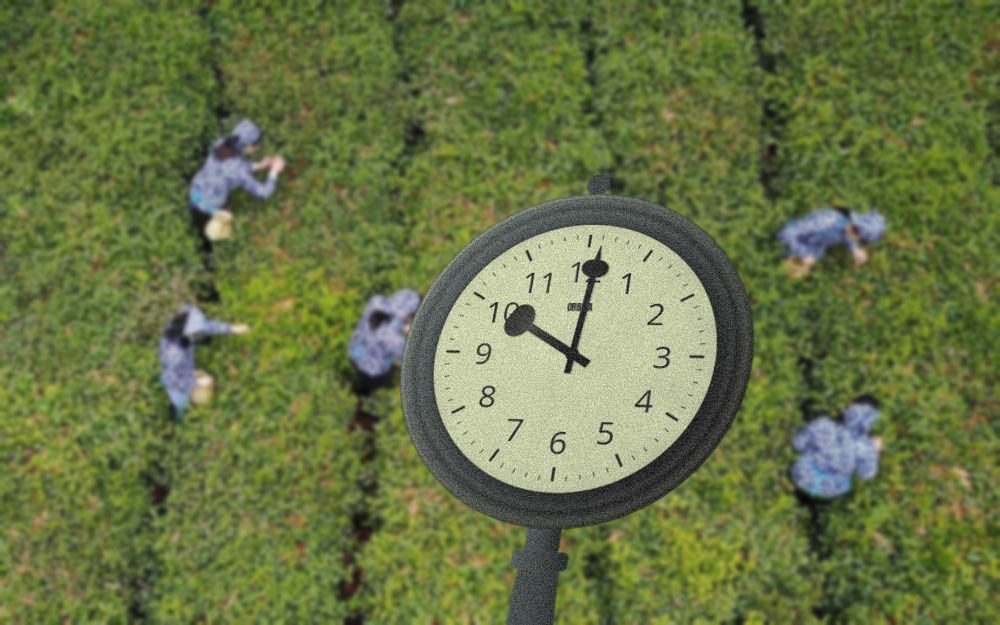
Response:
10,01
